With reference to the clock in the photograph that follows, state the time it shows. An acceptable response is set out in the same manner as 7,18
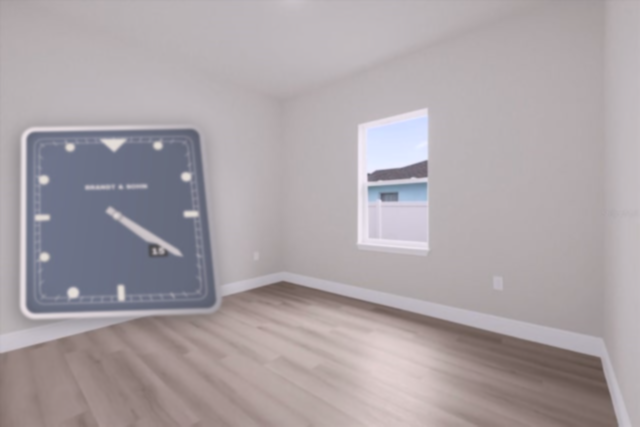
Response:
4,21
